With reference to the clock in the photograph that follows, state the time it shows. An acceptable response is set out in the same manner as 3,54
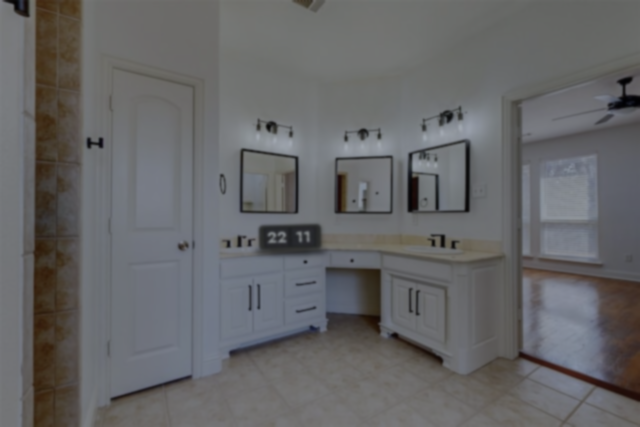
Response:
22,11
